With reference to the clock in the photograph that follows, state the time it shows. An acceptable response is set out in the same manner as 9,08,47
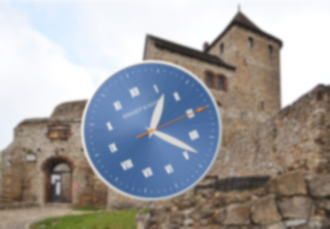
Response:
1,23,15
